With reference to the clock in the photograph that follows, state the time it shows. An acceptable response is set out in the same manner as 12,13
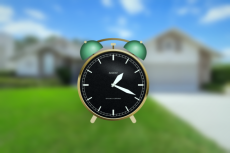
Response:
1,19
